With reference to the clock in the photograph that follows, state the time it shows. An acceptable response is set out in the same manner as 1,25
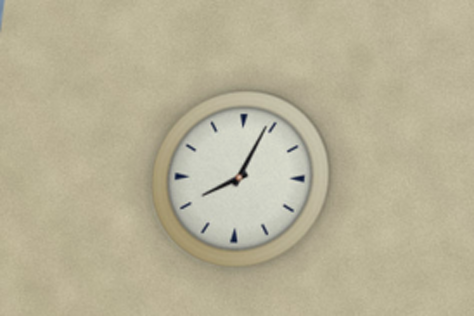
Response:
8,04
